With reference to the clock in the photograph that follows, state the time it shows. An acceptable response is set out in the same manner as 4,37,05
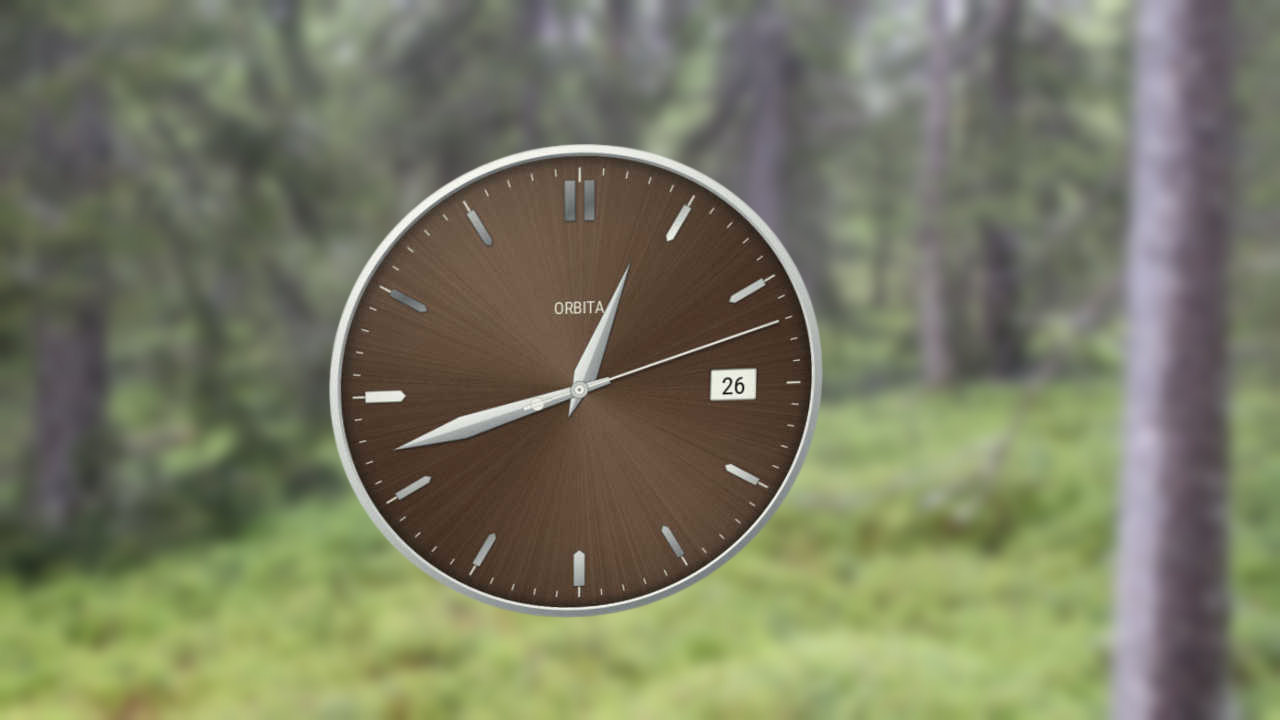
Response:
12,42,12
